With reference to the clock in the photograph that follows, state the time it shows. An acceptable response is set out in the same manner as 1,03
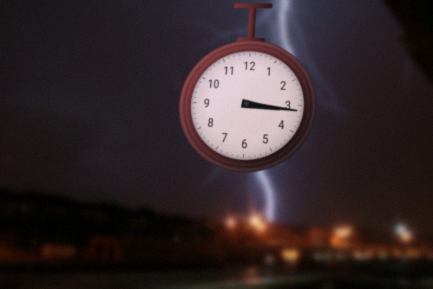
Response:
3,16
